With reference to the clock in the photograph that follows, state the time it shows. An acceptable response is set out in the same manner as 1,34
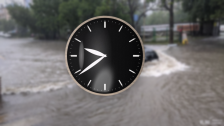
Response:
9,39
